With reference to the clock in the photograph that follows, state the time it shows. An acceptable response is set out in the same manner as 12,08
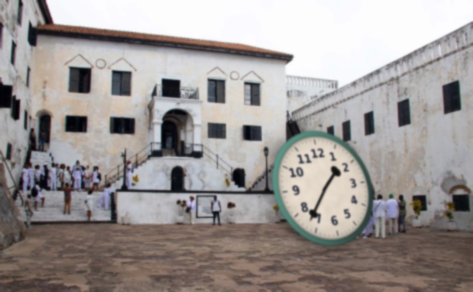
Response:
1,37
